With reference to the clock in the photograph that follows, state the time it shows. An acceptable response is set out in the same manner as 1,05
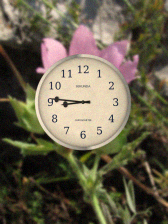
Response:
8,46
